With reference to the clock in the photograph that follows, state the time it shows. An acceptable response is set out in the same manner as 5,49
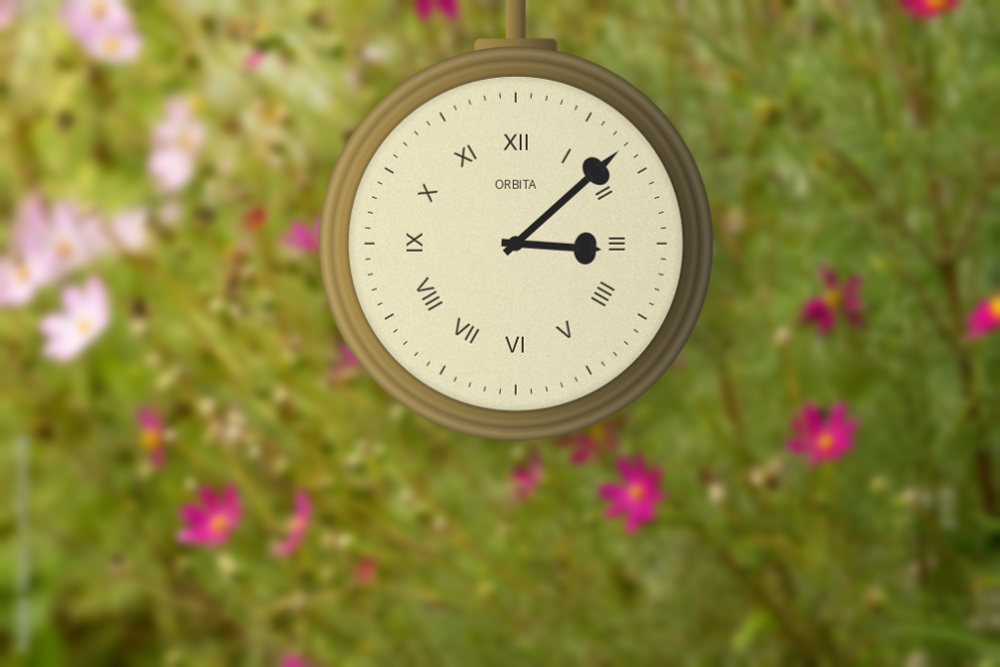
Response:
3,08
